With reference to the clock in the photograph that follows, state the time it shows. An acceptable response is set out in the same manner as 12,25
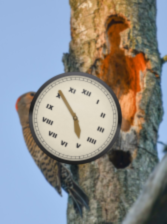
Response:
4,51
